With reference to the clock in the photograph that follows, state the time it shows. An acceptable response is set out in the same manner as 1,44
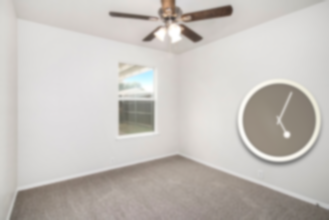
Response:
5,04
